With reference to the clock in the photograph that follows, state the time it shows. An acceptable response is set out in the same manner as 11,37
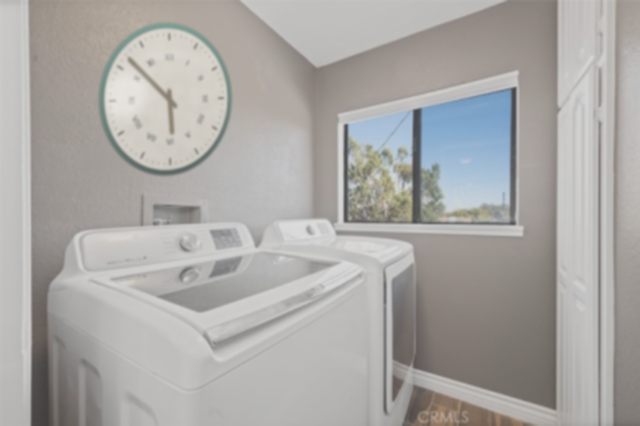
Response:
5,52
